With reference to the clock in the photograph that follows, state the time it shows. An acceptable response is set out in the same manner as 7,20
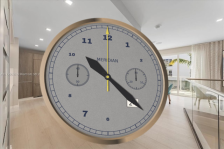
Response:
10,22
